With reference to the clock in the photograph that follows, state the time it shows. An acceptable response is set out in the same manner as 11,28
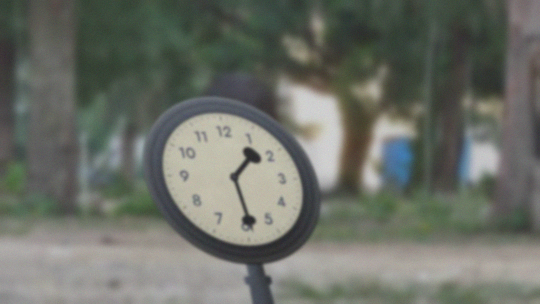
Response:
1,29
